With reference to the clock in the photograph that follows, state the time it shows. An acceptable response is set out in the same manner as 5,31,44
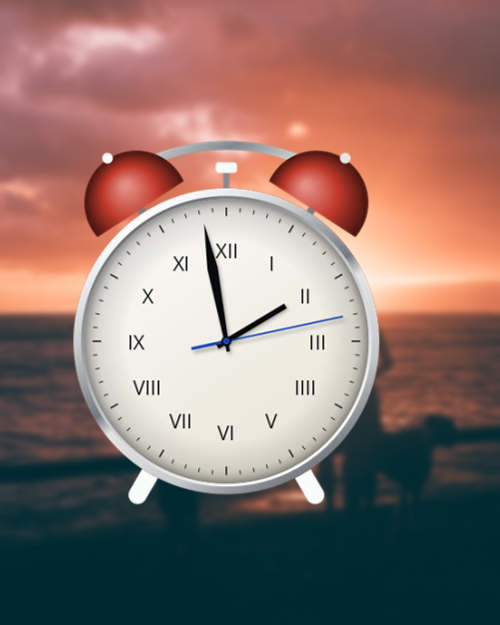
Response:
1,58,13
